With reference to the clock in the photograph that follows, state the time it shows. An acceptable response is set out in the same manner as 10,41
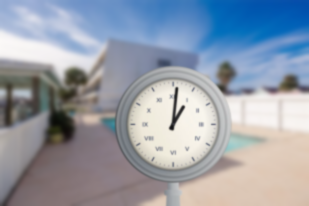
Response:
1,01
